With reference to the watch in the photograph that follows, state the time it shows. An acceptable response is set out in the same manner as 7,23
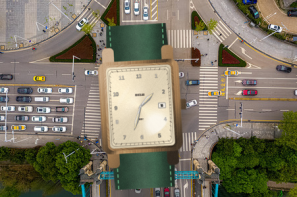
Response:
1,33
